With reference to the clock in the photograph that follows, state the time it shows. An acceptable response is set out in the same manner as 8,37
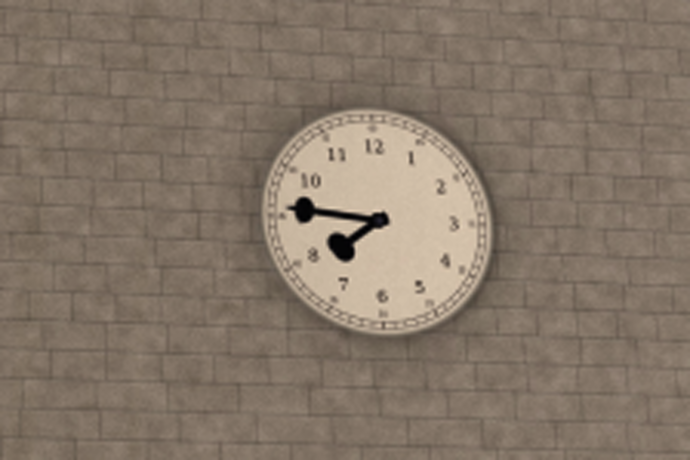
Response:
7,46
